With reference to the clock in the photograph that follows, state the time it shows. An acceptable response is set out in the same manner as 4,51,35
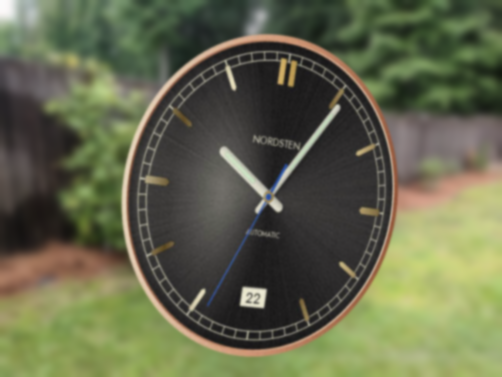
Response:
10,05,34
